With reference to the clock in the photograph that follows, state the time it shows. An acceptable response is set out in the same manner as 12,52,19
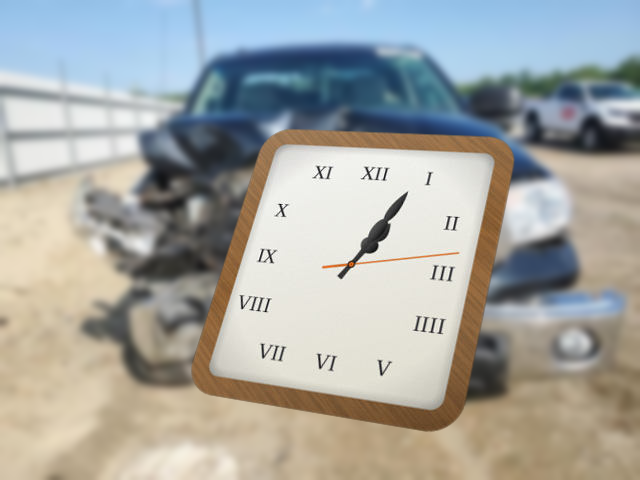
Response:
1,04,13
